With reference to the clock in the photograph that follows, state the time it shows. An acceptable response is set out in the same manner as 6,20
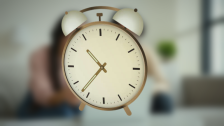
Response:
10,37
